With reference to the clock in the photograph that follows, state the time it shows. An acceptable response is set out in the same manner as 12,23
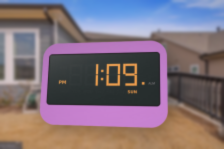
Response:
1,09
